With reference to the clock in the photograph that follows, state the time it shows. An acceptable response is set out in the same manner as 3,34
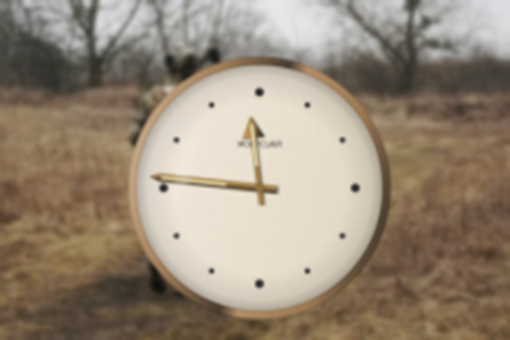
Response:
11,46
